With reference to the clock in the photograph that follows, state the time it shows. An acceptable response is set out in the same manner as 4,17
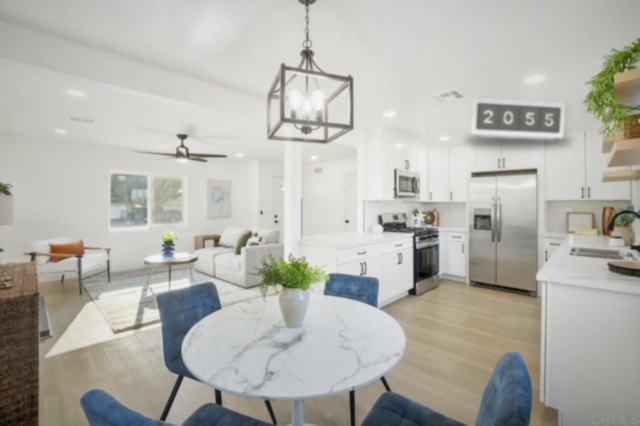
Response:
20,55
